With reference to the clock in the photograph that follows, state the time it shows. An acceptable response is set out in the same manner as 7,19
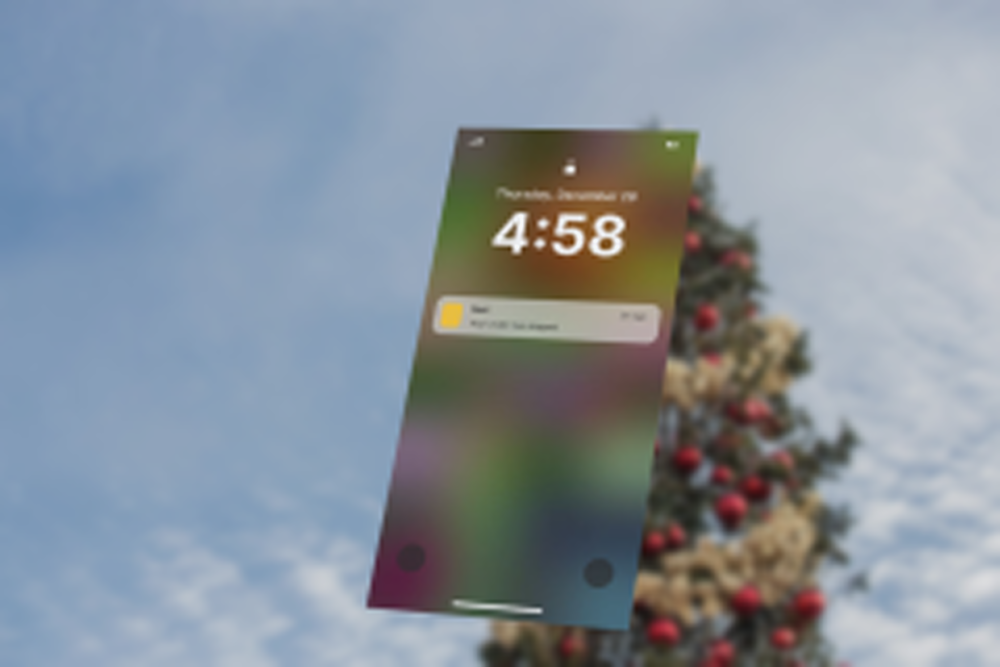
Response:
4,58
